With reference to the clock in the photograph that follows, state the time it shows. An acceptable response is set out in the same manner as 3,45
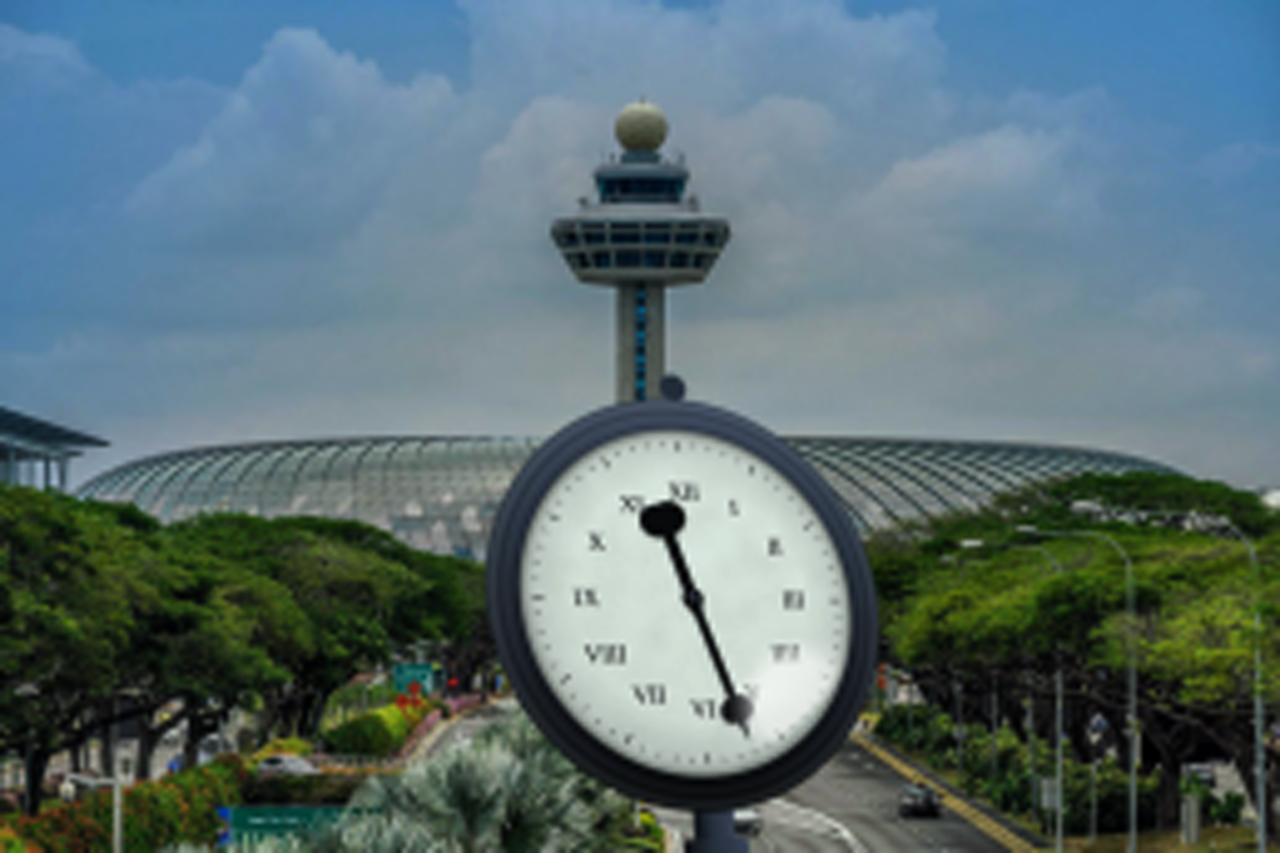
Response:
11,27
